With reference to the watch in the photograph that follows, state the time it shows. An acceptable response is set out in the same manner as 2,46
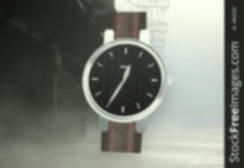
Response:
12,35
